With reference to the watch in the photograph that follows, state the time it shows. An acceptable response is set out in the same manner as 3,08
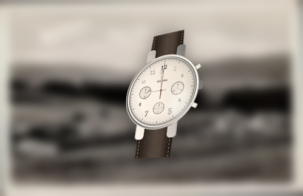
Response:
8,59
